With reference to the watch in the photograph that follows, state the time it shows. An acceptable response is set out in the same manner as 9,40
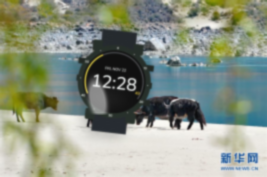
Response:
12,28
